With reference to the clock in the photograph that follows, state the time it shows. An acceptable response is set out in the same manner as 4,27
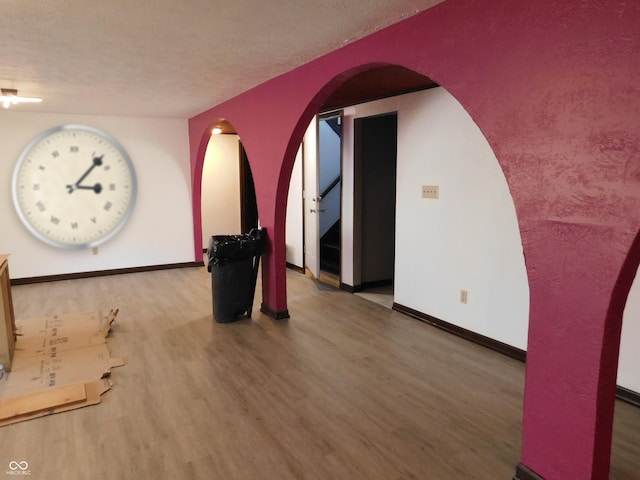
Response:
3,07
